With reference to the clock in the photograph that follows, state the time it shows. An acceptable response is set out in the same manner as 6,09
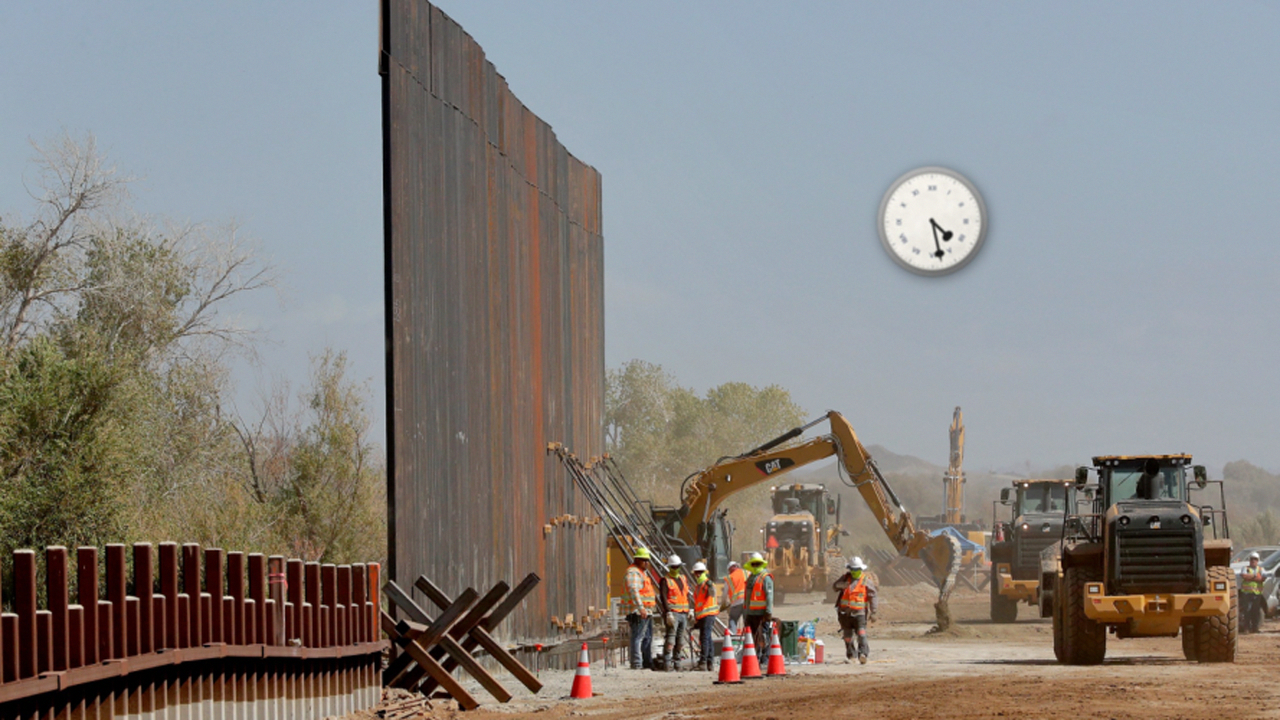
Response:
4,28
